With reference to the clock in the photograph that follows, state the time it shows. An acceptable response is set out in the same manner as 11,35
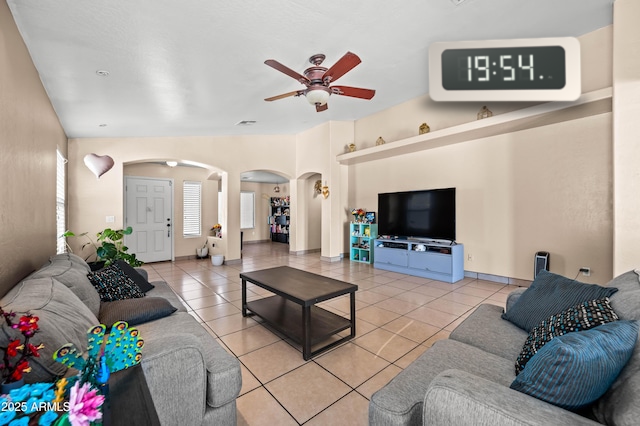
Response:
19,54
